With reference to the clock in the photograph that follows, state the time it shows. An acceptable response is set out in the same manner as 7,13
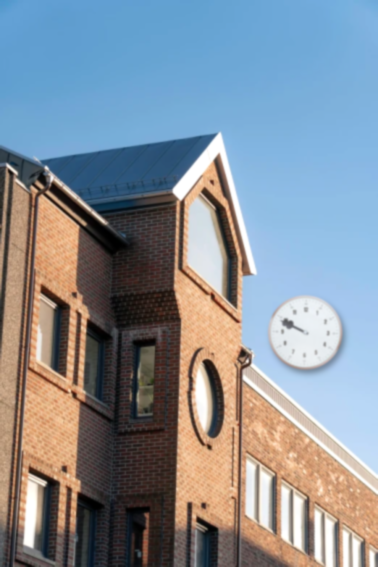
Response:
9,49
